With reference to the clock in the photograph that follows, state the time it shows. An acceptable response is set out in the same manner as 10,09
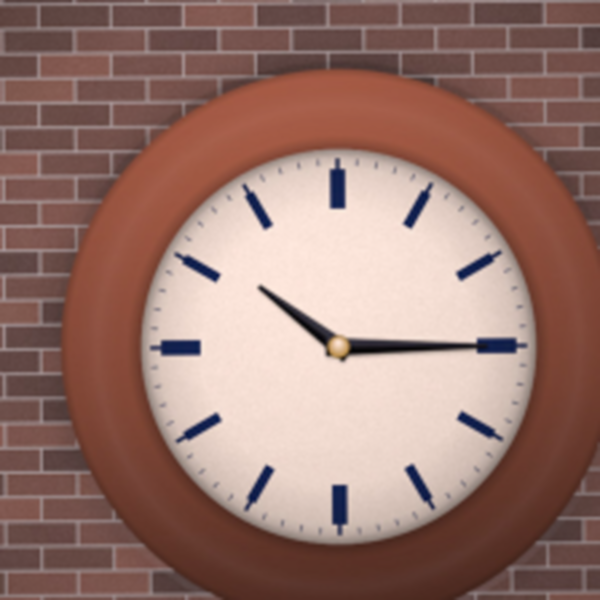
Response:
10,15
